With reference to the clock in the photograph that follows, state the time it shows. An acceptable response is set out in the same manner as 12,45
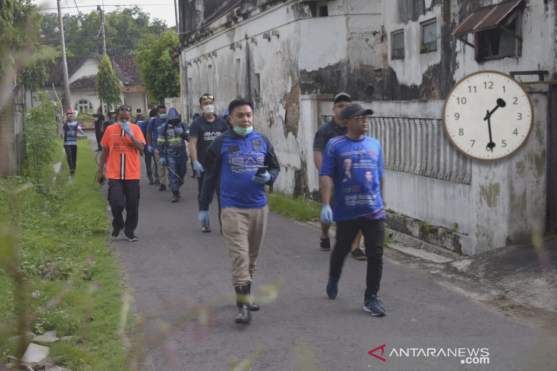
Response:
1,29
